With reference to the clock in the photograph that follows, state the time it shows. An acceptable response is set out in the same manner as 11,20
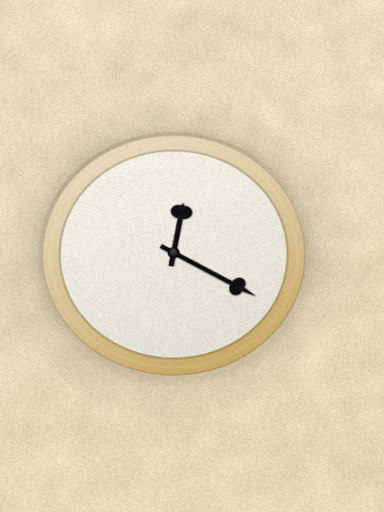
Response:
12,20
